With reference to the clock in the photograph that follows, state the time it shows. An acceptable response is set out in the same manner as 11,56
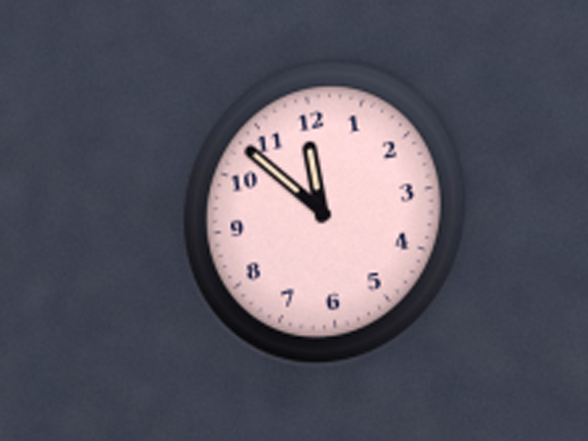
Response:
11,53
